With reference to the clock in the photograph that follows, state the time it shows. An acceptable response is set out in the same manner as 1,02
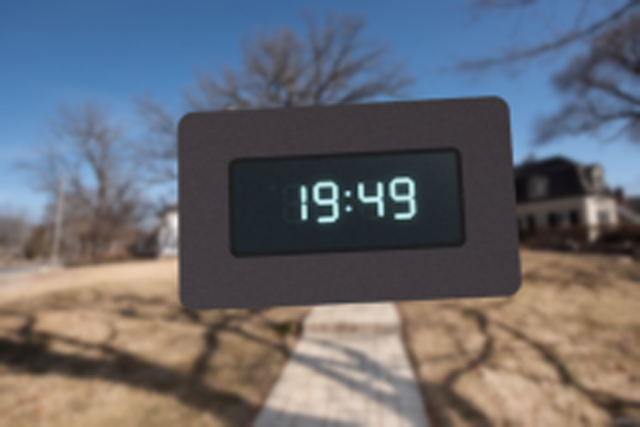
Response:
19,49
